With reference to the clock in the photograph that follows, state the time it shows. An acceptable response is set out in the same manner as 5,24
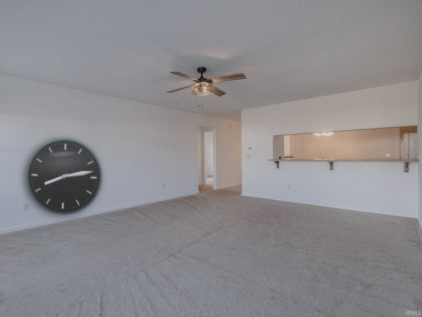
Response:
8,13
